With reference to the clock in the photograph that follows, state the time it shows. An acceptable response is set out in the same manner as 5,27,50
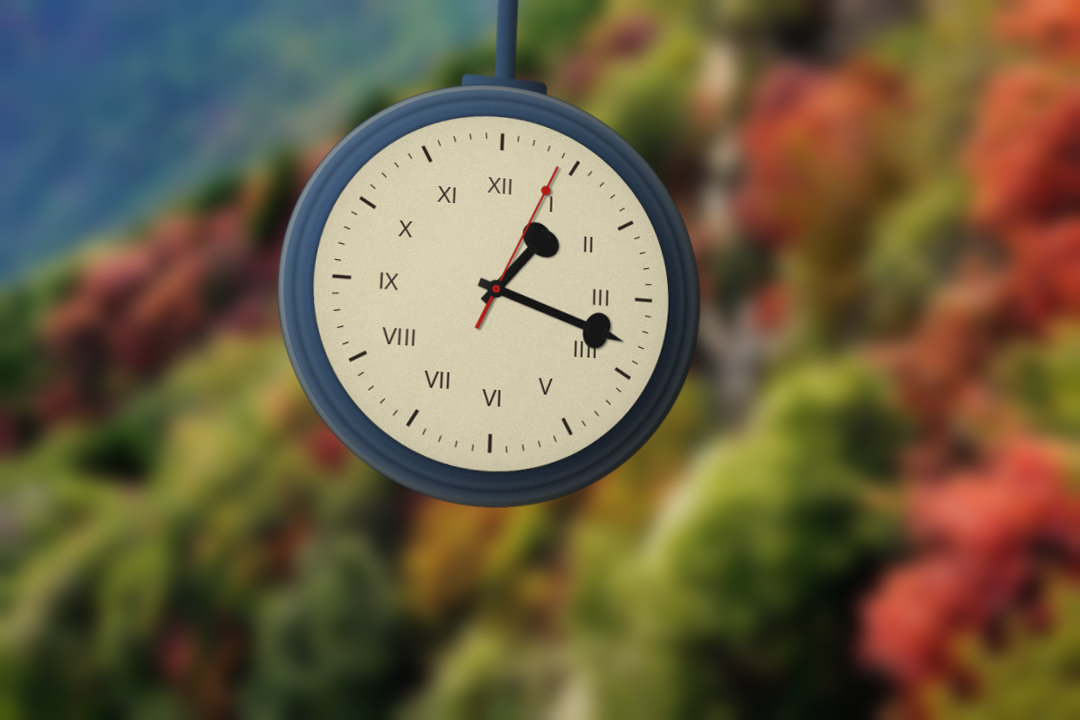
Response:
1,18,04
